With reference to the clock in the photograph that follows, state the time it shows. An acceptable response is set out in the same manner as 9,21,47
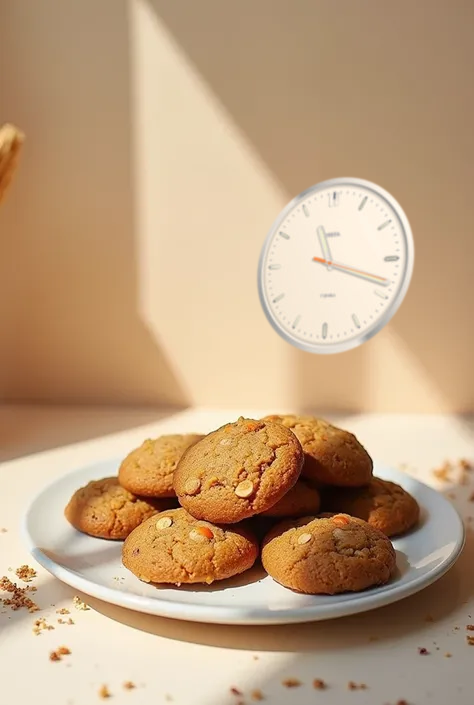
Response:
11,18,18
